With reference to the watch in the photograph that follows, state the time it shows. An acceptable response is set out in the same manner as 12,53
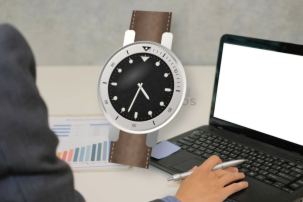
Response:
4,33
